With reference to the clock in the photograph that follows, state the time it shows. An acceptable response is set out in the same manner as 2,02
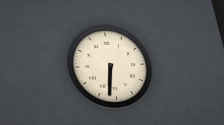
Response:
6,32
